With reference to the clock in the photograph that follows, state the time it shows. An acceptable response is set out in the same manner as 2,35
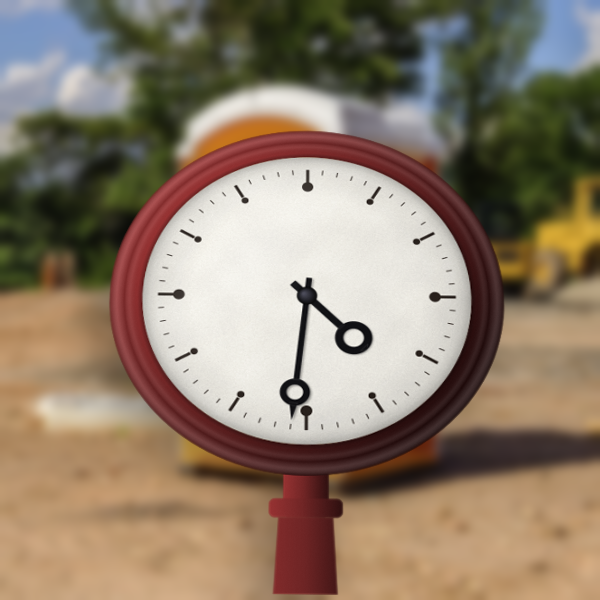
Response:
4,31
